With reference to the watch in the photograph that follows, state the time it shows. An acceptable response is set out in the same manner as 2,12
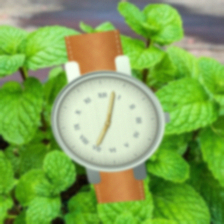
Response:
7,03
